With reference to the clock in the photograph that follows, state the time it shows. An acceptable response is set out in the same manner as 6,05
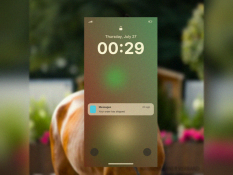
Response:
0,29
